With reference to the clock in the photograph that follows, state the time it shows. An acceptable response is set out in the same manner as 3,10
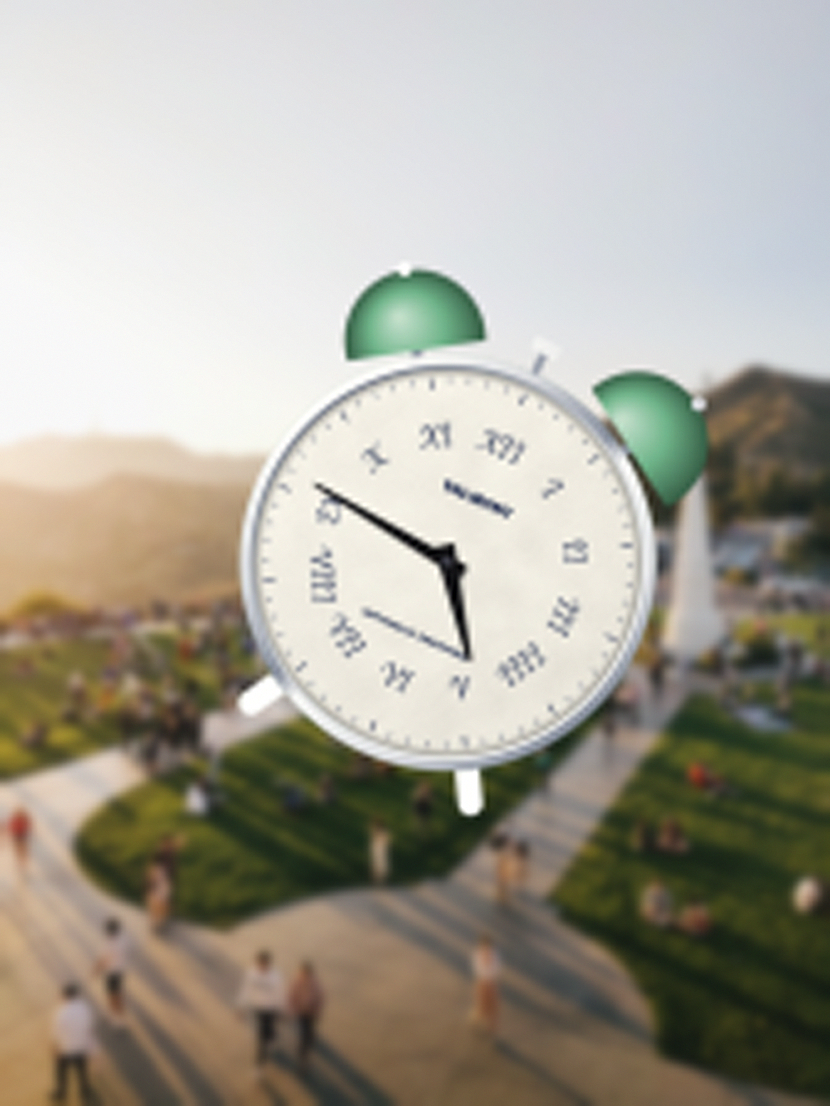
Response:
4,46
